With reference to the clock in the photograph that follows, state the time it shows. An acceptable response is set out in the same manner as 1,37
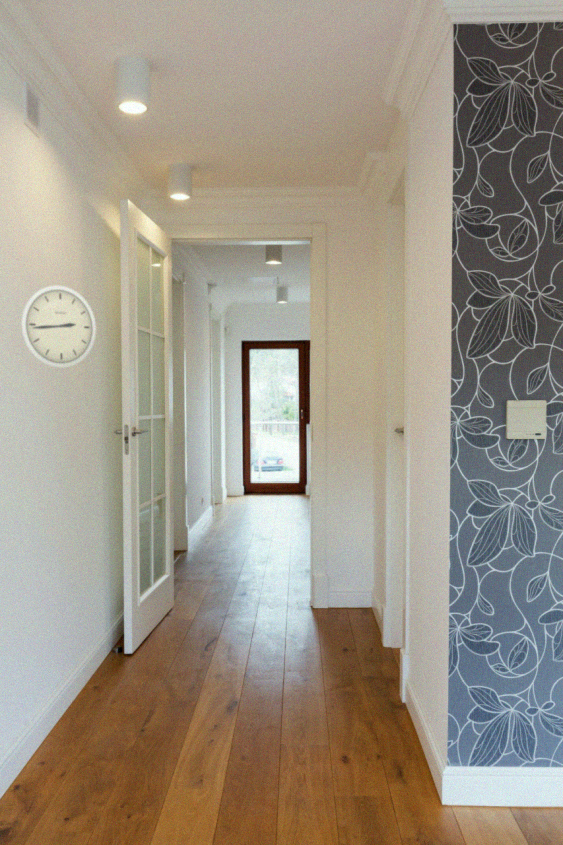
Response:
2,44
